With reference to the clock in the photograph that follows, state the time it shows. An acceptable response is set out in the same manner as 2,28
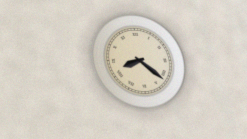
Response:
8,22
